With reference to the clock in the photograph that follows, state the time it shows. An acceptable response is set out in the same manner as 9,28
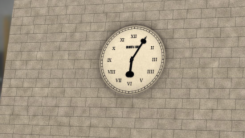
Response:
6,05
